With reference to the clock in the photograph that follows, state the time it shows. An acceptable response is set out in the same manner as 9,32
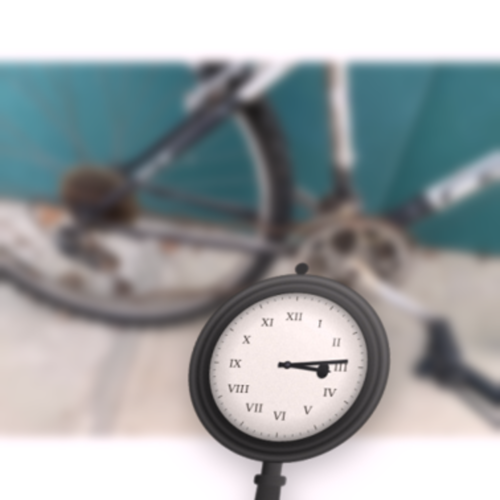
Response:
3,14
